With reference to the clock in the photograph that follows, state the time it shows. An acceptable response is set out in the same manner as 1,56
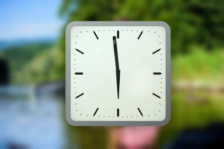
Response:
5,59
